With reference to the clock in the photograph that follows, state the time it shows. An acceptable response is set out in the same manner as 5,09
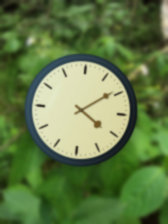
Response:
4,09
